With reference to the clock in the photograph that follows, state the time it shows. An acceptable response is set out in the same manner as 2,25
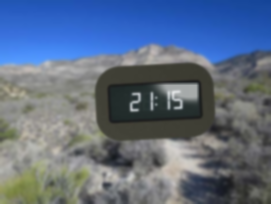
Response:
21,15
